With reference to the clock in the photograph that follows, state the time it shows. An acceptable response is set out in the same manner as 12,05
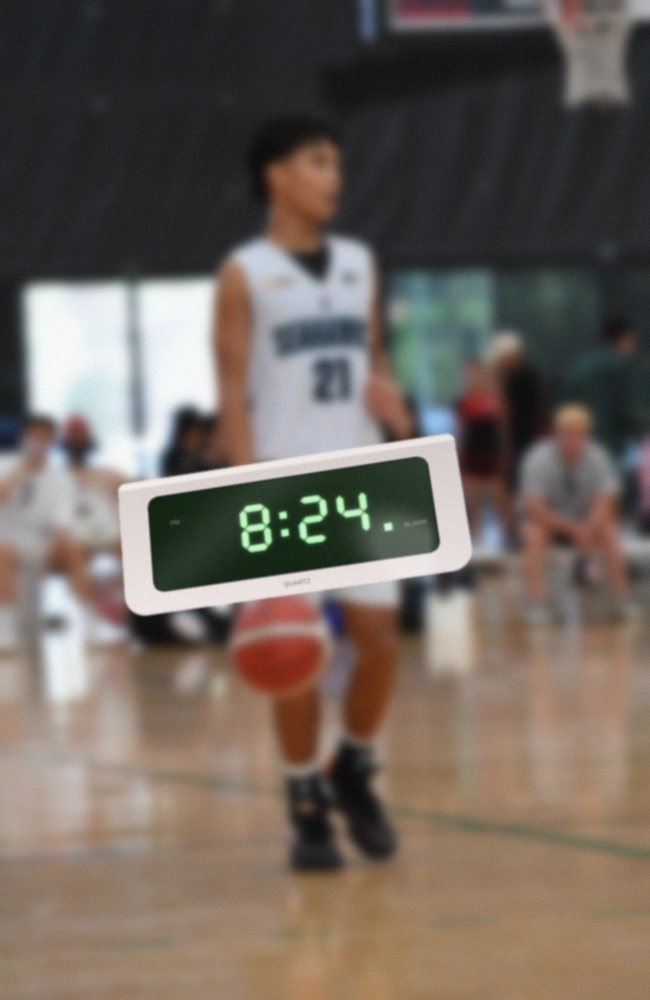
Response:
8,24
